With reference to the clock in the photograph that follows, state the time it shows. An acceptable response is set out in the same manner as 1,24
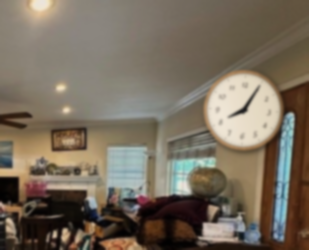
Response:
8,05
